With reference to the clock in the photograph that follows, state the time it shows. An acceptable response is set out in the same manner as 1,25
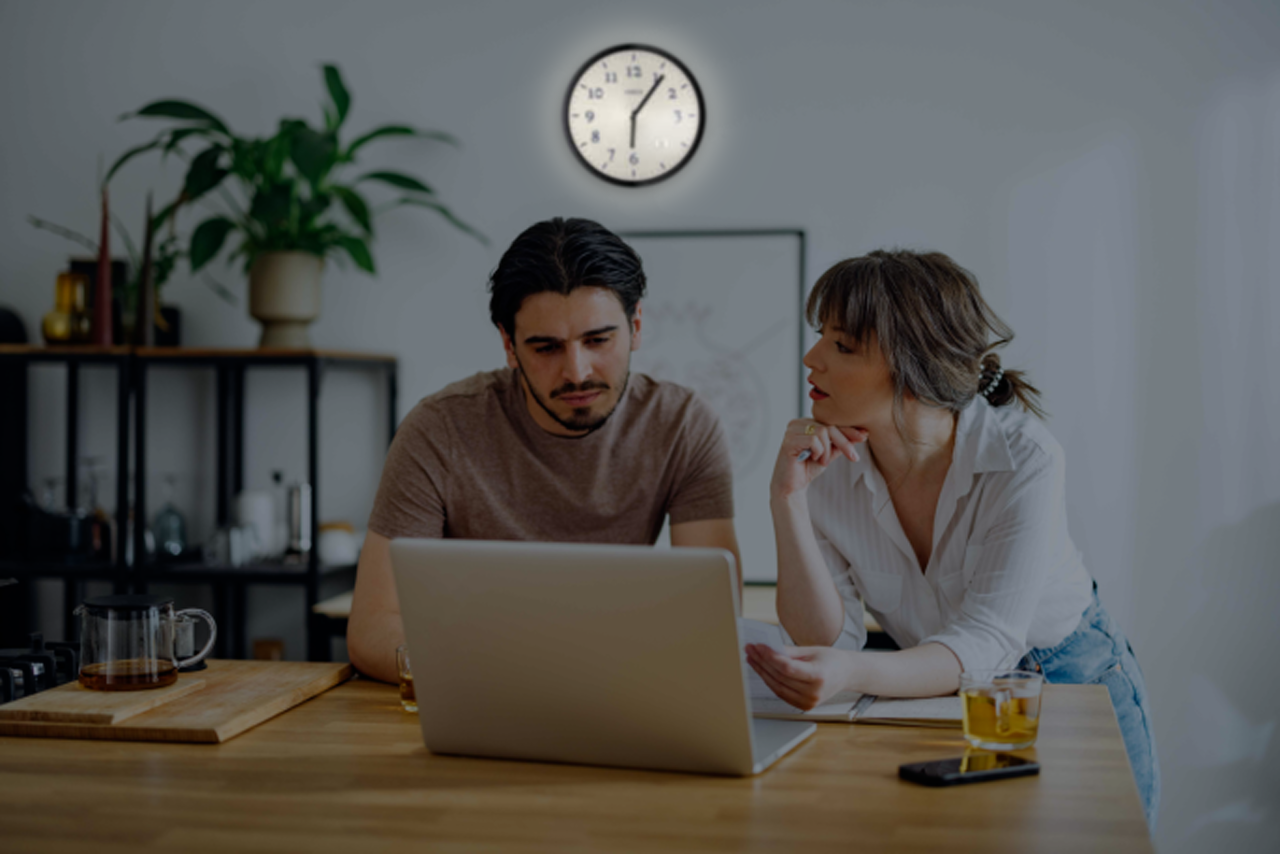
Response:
6,06
